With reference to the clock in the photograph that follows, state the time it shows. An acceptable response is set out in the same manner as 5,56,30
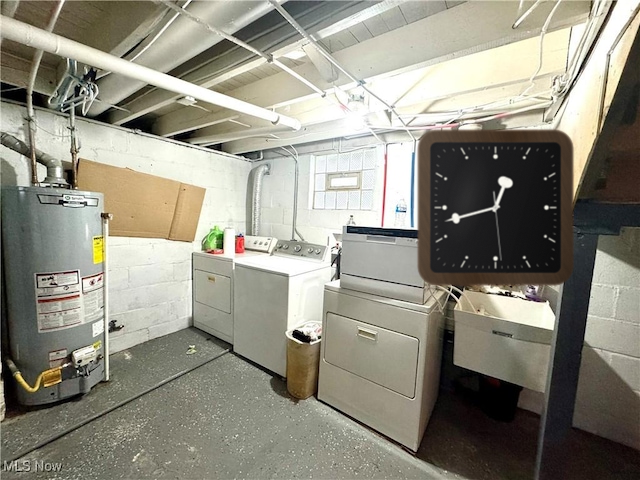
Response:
12,42,29
